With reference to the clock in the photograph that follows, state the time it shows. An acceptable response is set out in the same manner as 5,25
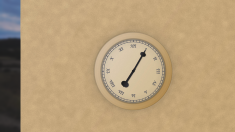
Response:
7,05
